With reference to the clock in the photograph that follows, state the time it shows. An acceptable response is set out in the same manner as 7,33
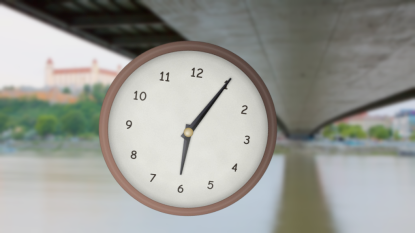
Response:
6,05
